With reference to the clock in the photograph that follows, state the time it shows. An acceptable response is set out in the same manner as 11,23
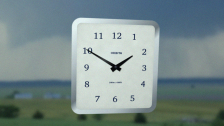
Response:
1,50
